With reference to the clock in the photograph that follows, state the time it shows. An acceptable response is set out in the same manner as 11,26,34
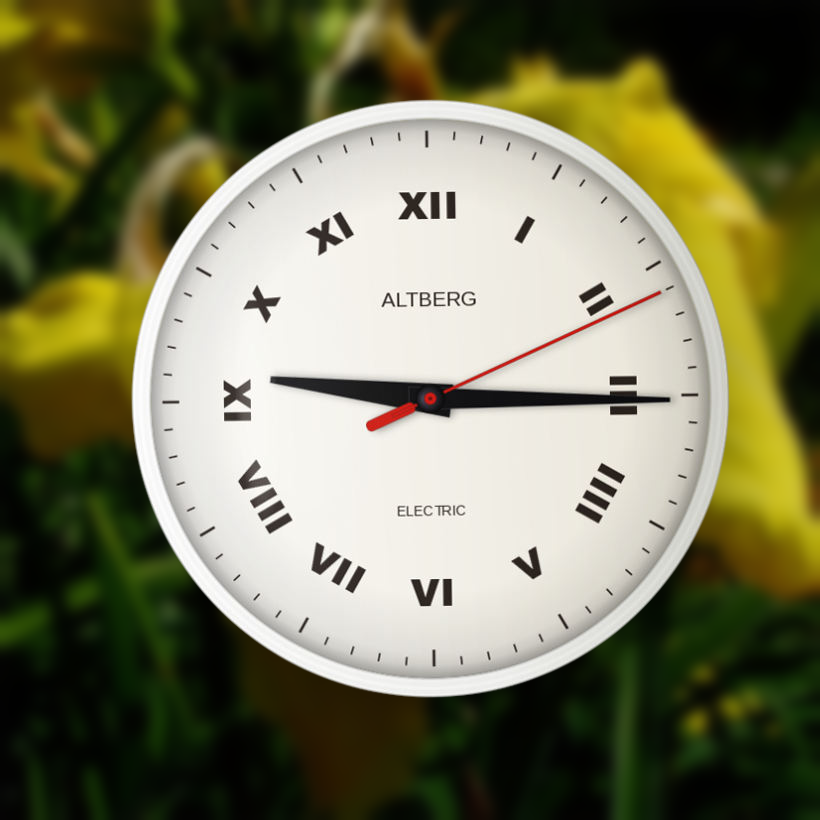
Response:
9,15,11
